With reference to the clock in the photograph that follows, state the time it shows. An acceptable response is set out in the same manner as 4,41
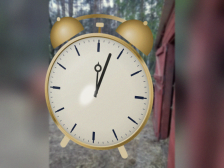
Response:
12,03
